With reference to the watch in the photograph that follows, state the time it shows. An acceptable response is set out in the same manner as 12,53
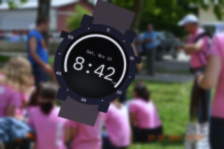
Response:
8,42
